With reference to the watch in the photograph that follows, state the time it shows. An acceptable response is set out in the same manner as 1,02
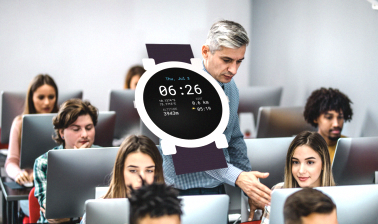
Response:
6,26
